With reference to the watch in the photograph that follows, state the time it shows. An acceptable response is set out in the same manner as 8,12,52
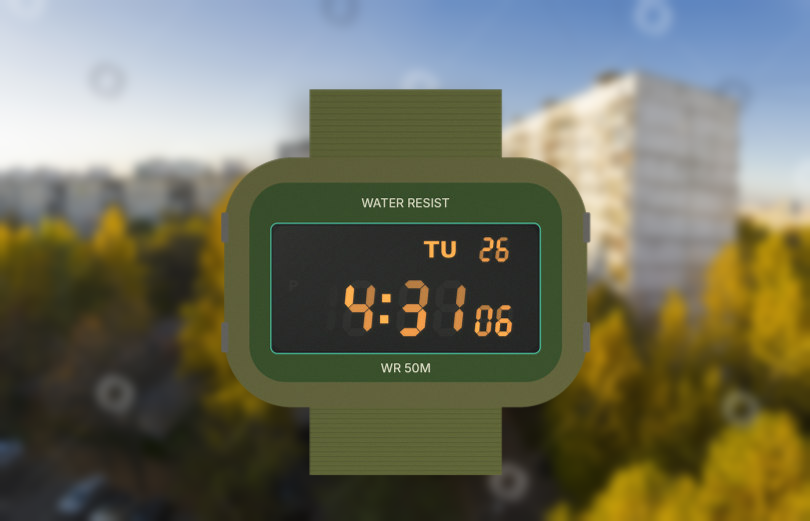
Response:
4,31,06
